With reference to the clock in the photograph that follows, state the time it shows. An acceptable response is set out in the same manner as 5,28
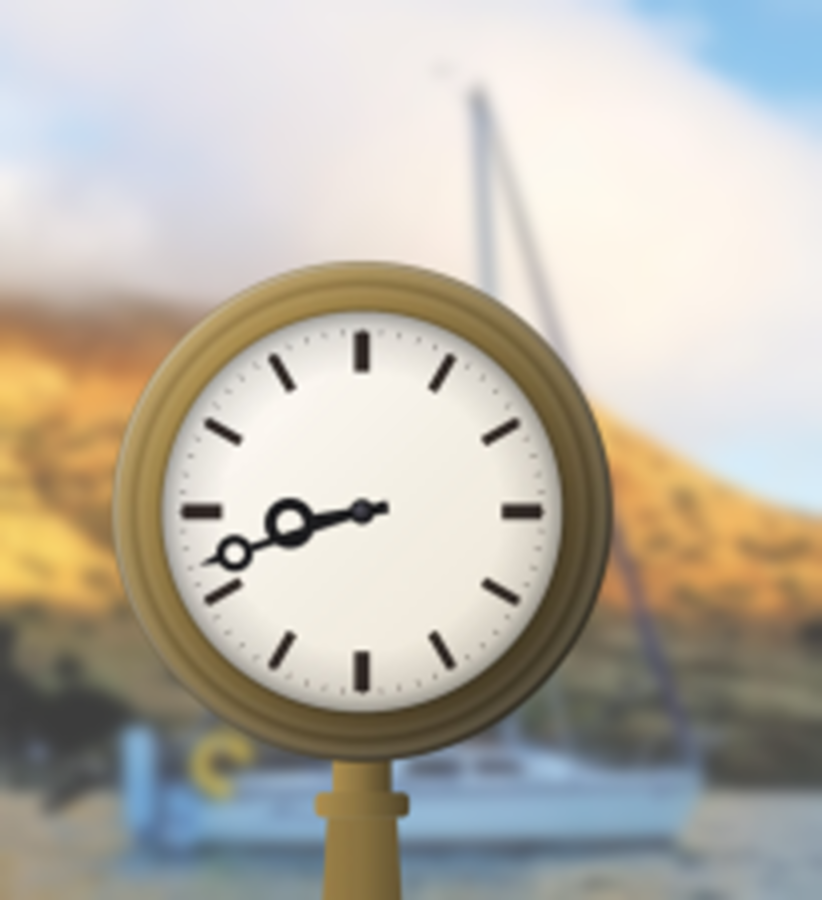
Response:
8,42
